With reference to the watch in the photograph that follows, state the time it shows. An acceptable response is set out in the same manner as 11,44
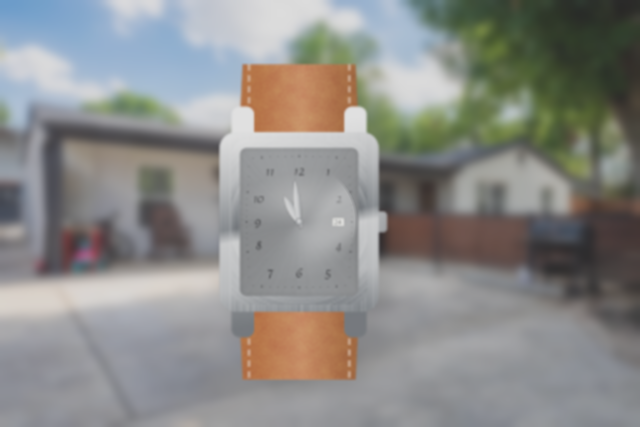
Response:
10,59
